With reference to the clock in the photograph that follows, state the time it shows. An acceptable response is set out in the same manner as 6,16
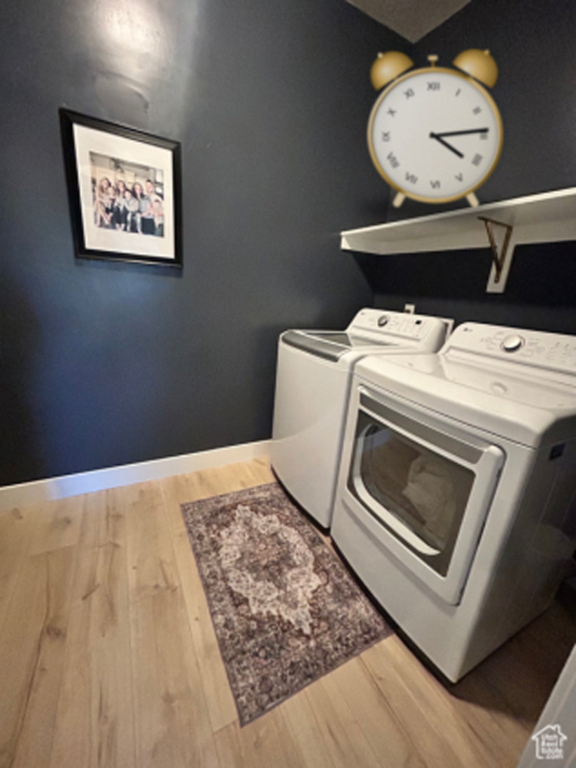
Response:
4,14
